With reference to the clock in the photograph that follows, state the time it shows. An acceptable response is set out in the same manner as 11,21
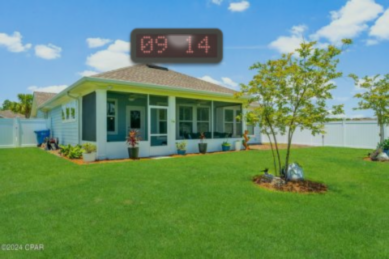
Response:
9,14
